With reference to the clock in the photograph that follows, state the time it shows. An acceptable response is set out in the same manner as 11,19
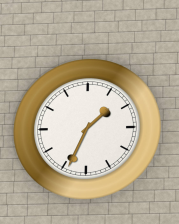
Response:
1,34
